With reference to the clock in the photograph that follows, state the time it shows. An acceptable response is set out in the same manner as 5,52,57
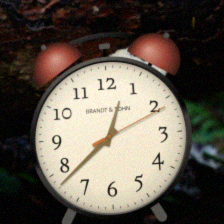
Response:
12,38,11
